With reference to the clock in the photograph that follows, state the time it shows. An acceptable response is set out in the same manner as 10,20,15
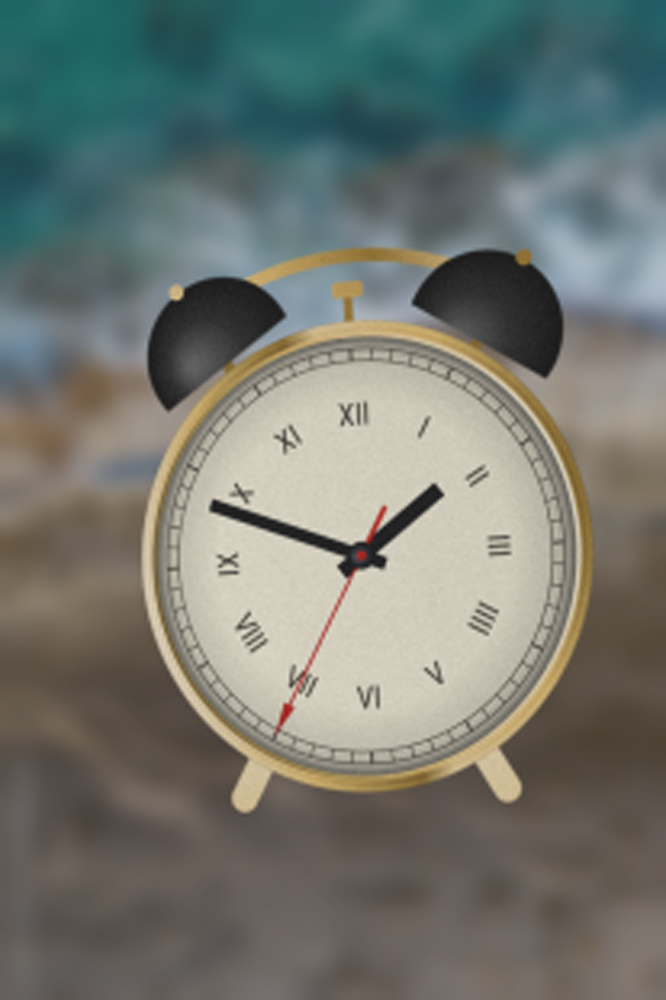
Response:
1,48,35
